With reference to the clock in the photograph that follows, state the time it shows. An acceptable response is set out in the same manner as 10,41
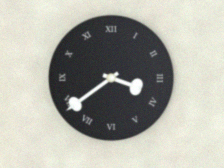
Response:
3,39
